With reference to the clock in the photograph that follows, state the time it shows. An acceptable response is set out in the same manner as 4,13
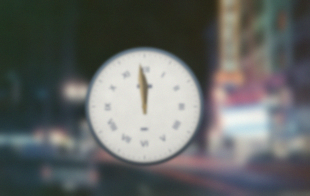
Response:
11,59
